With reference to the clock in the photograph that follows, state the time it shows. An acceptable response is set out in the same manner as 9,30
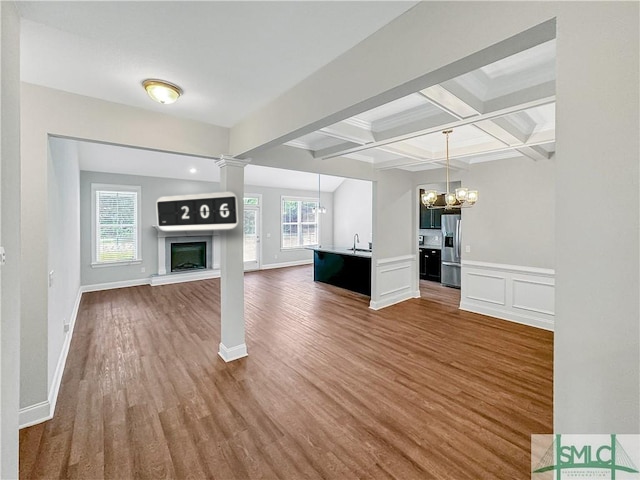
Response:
2,06
